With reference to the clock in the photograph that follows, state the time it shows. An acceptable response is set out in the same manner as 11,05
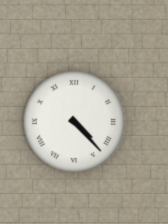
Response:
4,23
